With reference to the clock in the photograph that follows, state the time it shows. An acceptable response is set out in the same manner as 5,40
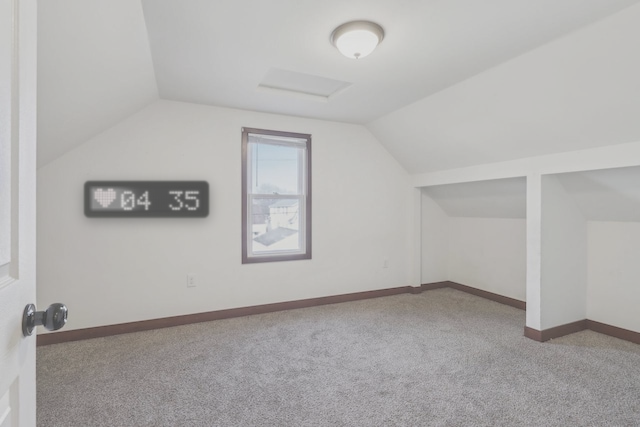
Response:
4,35
